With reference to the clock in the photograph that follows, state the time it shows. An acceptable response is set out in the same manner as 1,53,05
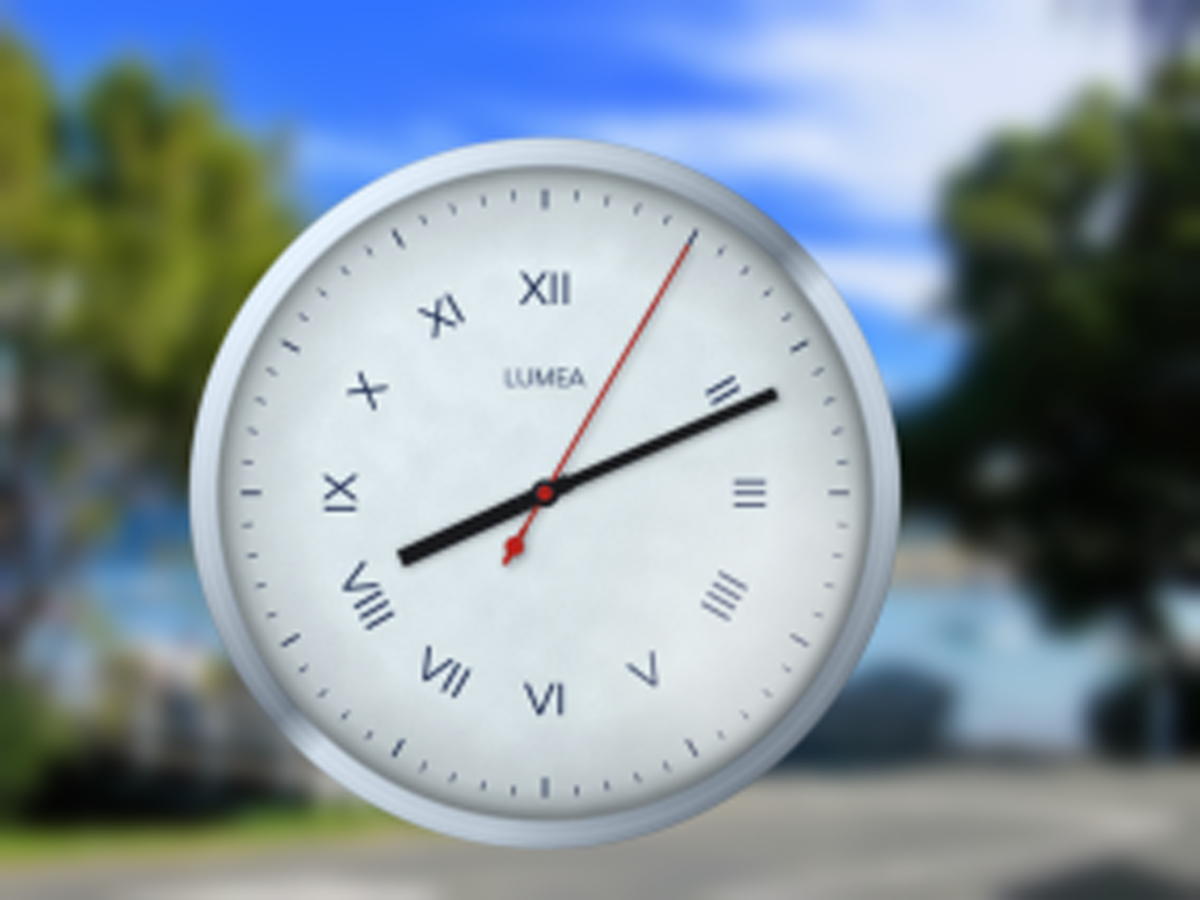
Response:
8,11,05
